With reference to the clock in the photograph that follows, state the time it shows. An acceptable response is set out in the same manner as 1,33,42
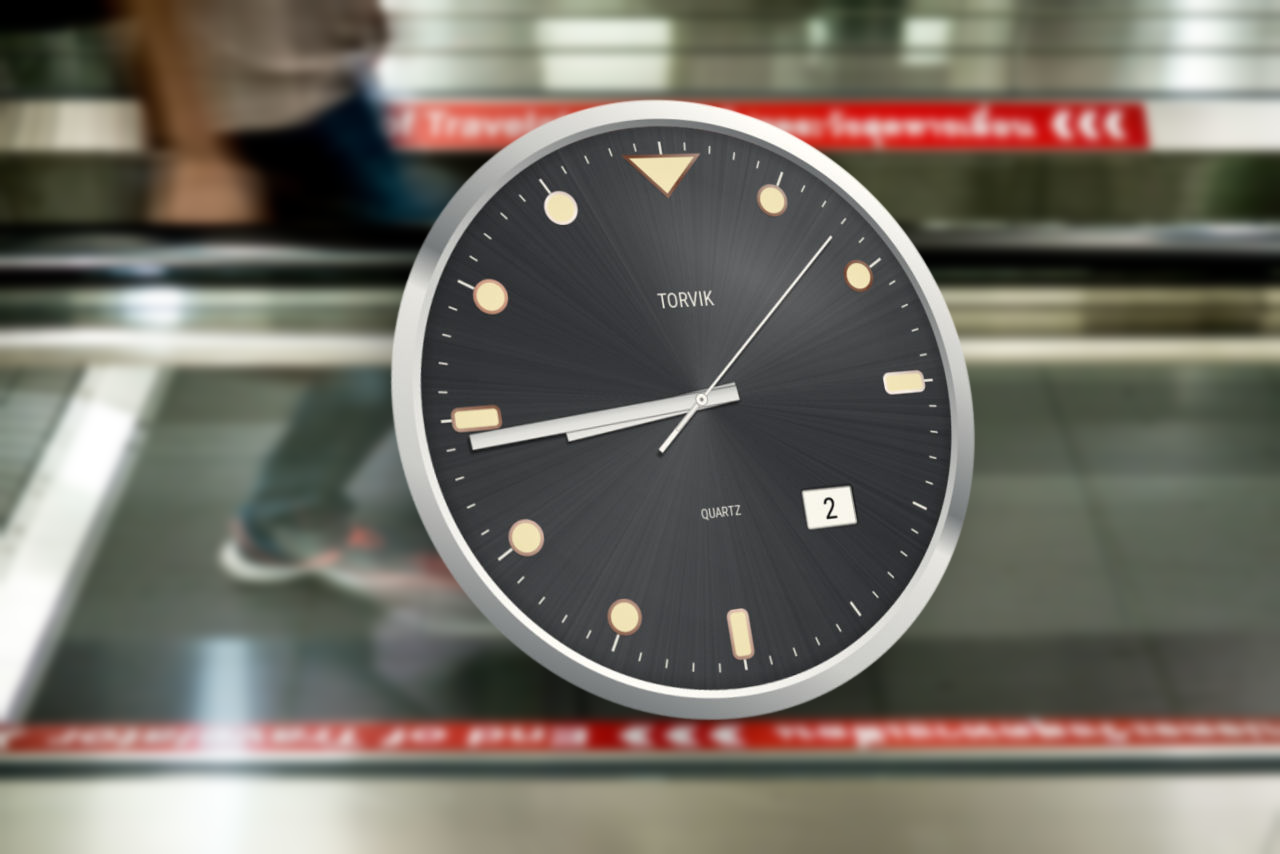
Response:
8,44,08
